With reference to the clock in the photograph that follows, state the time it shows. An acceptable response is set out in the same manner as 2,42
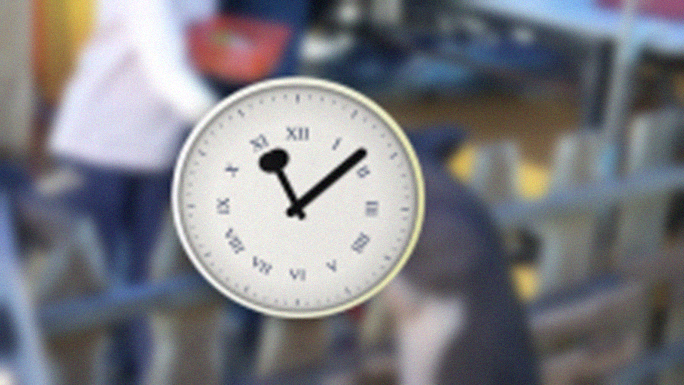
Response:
11,08
